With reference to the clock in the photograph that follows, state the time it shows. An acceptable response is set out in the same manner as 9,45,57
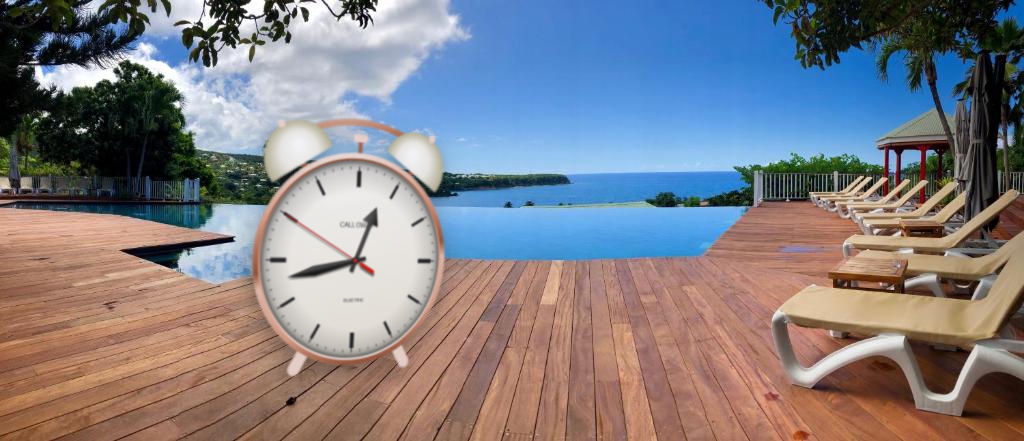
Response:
12,42,50
